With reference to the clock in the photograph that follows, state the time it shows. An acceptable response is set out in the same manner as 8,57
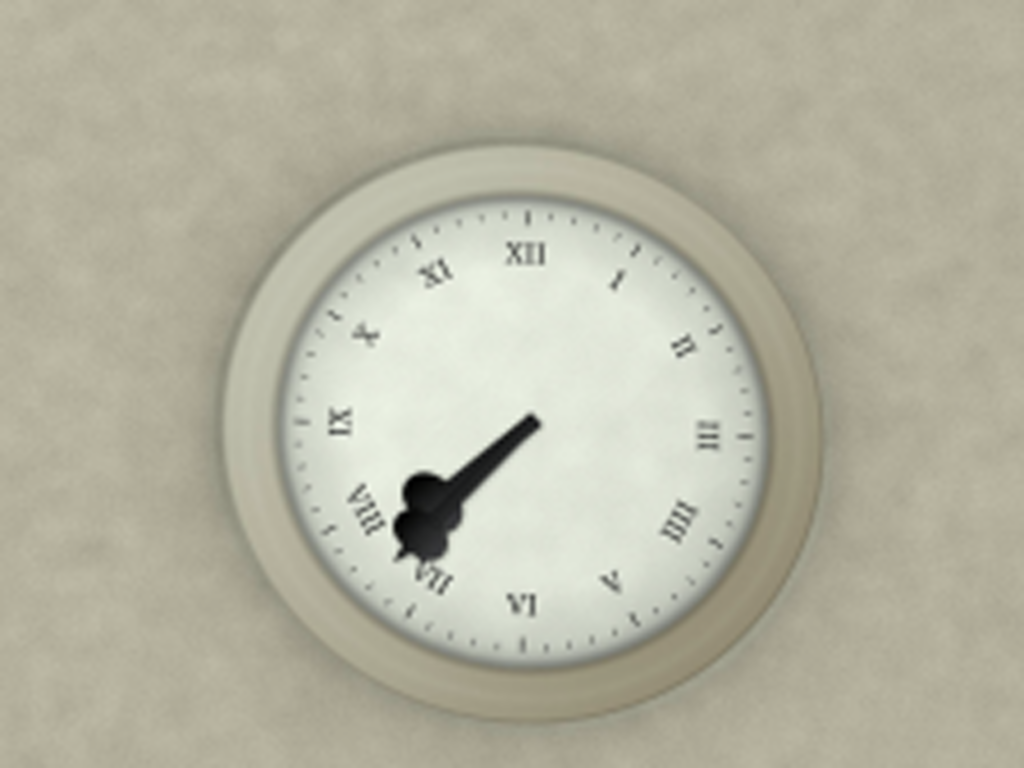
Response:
7,37
